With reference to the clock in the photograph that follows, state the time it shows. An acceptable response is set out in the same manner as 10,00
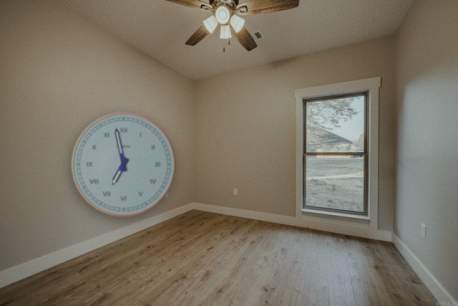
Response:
6,58
